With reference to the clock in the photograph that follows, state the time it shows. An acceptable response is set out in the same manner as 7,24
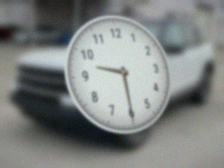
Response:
9,30
